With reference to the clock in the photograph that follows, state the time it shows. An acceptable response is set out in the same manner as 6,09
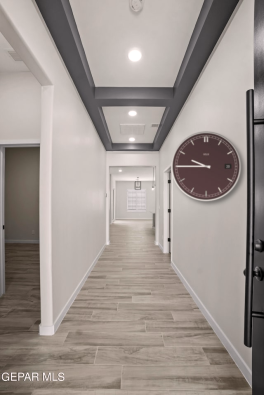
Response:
9,45
